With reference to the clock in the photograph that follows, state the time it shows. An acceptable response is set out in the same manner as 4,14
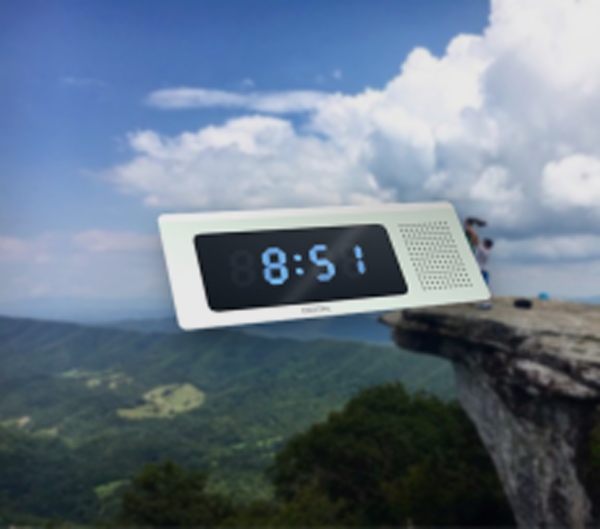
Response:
8,51
